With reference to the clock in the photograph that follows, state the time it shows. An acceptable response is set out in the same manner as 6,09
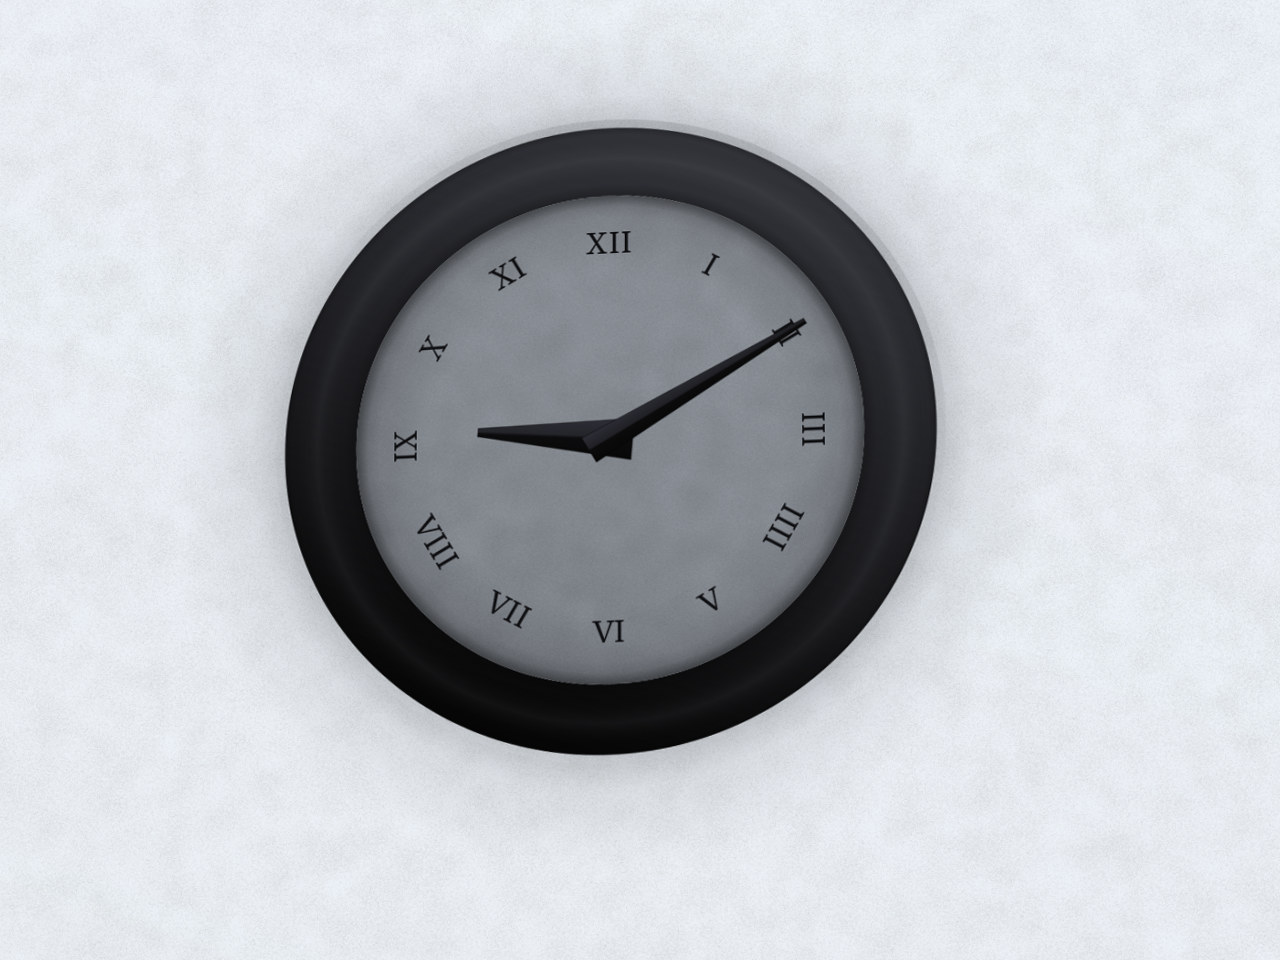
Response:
9,10
